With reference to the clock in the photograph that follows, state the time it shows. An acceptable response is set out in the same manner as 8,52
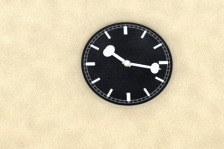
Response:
10,17
